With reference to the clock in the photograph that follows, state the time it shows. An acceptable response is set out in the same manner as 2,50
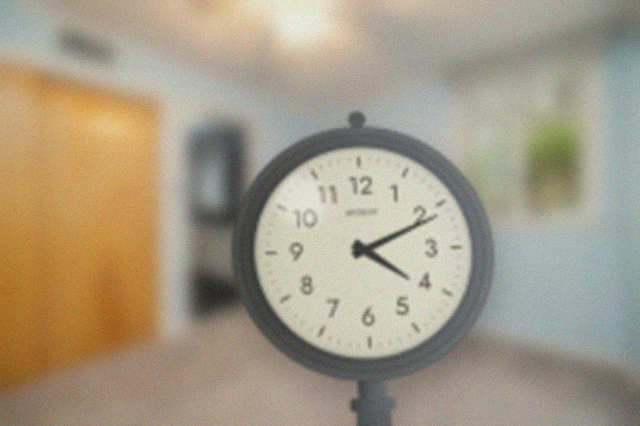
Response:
4,11
